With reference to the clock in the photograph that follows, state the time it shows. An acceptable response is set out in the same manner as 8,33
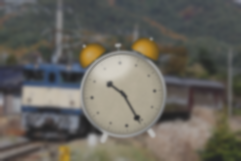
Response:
10,26
